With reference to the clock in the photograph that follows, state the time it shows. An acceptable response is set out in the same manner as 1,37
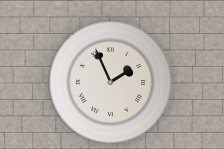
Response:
1,56
